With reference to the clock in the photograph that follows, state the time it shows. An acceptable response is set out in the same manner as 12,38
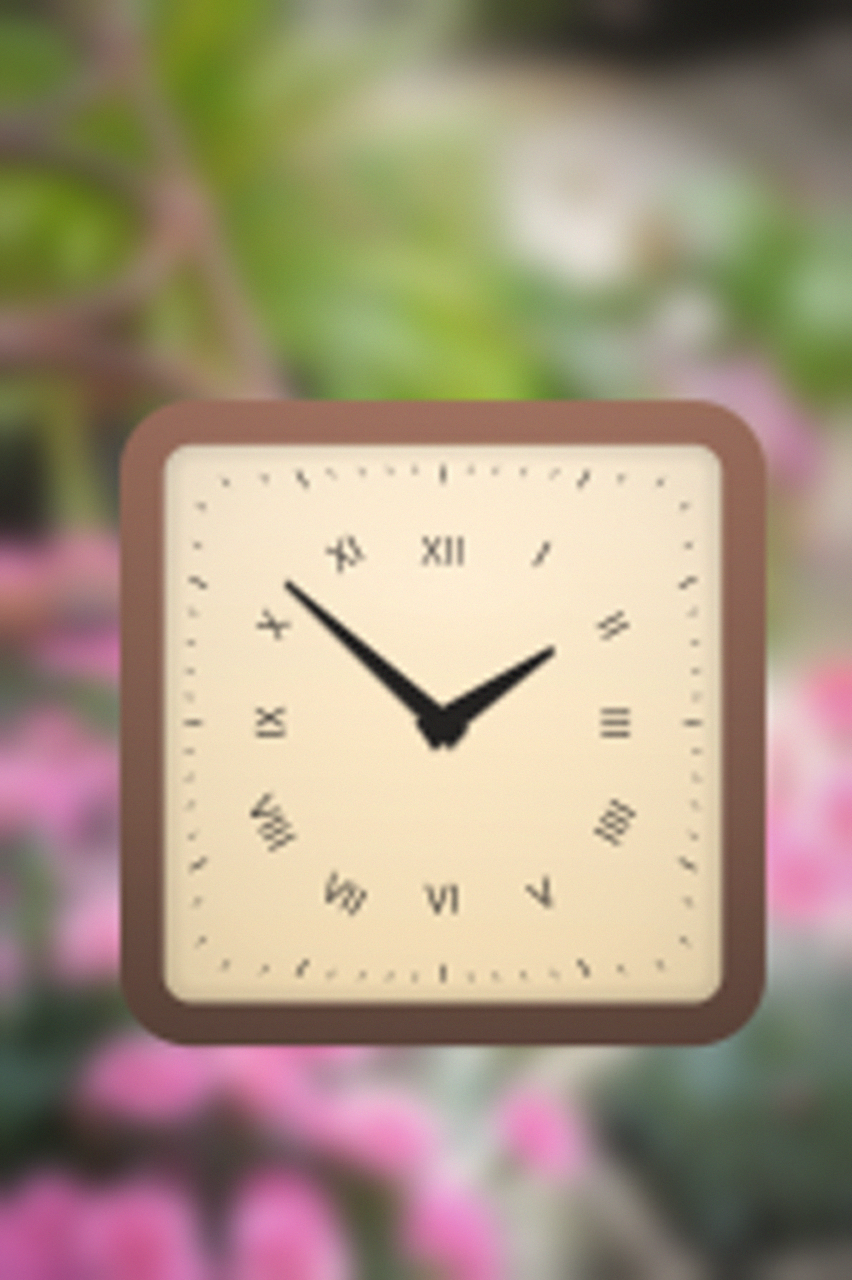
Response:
1,52
